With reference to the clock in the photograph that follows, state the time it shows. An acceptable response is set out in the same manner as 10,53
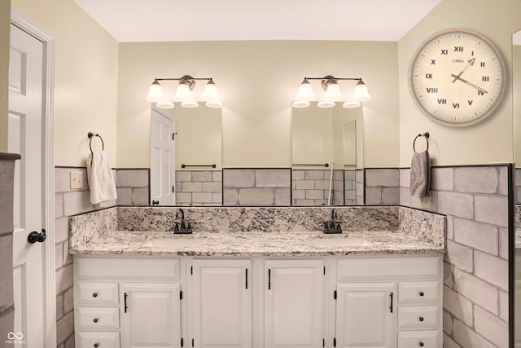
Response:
1,19
